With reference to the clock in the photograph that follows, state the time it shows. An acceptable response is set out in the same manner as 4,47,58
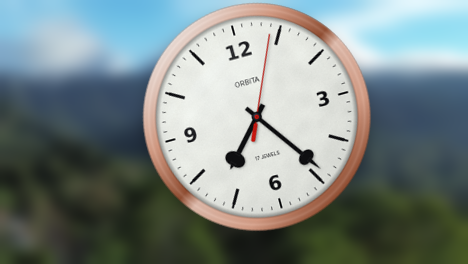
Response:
7,24,04
